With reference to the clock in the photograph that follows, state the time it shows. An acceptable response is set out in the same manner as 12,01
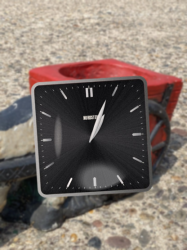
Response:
1,04
